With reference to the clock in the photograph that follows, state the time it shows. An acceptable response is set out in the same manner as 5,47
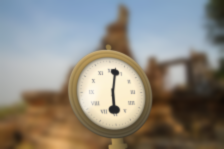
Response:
6,02
